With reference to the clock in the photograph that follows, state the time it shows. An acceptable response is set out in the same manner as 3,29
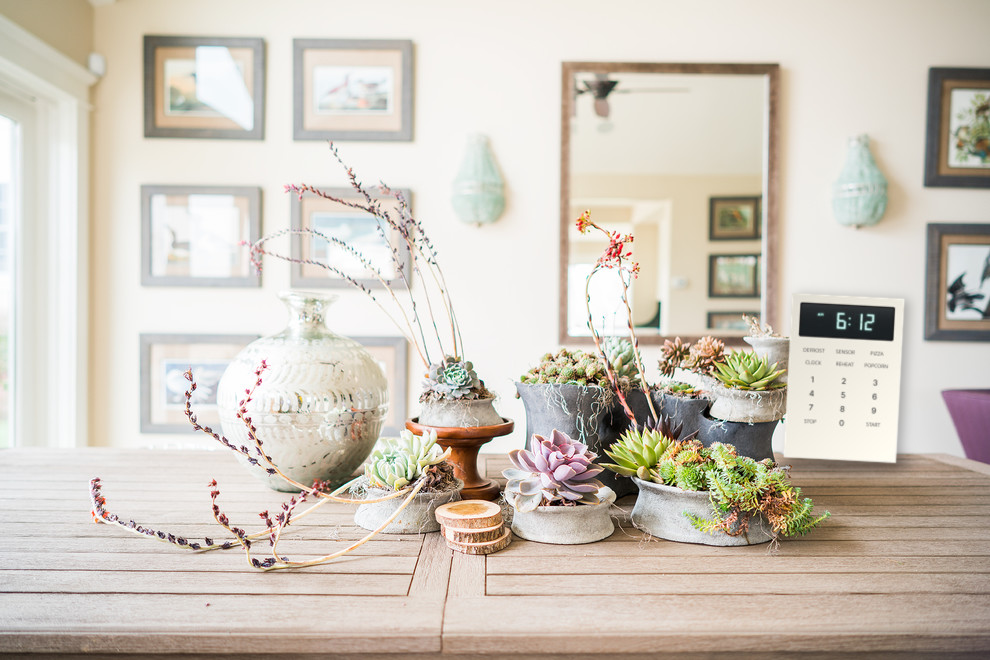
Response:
6,12
